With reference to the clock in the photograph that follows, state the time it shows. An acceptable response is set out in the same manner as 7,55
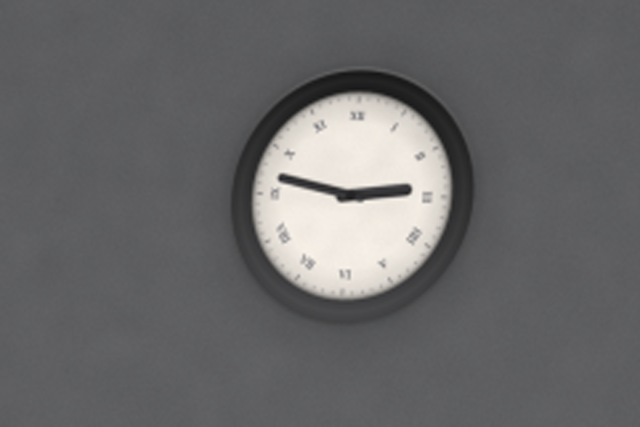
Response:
2,47
